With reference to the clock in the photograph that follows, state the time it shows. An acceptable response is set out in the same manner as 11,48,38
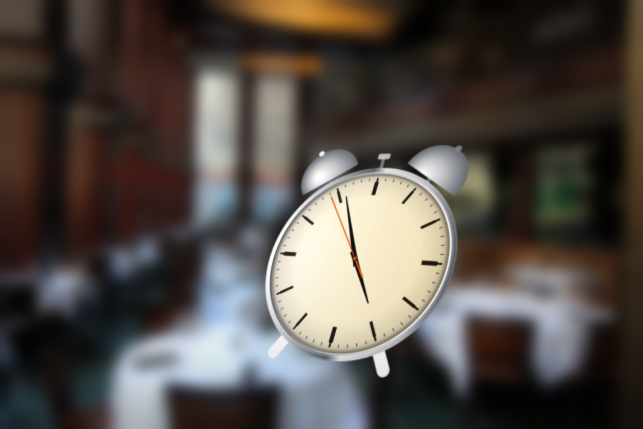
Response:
4,55,54
